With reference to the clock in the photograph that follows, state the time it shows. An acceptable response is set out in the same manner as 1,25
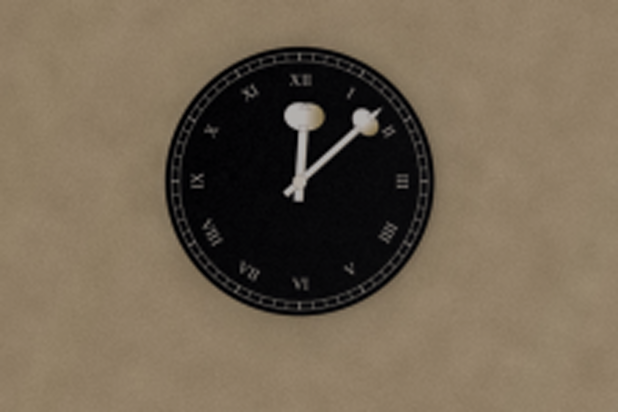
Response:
12,08
